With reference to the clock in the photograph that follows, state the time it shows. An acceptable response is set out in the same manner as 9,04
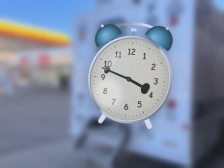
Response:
3,48
